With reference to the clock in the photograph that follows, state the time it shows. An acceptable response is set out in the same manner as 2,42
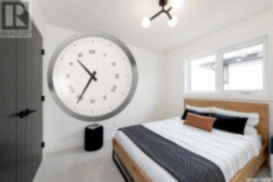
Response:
10,35
